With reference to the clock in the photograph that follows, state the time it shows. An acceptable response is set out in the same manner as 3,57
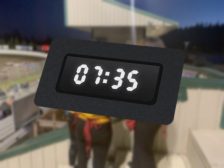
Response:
7,35
